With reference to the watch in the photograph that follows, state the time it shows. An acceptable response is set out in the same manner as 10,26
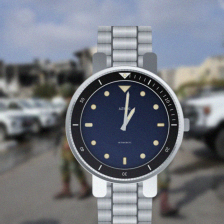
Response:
1,01
